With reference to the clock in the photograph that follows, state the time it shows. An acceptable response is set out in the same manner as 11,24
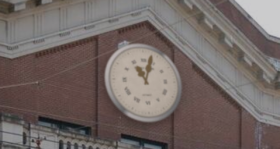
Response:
11,03
